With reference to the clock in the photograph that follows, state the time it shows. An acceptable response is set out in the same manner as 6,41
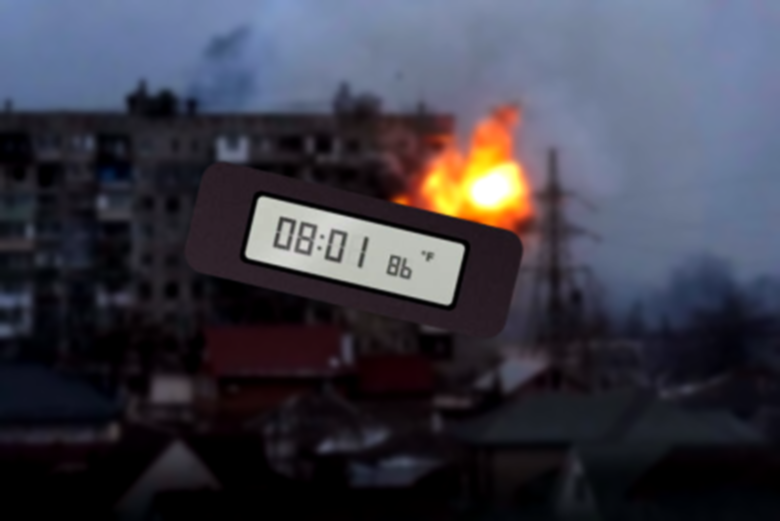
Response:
8,01
